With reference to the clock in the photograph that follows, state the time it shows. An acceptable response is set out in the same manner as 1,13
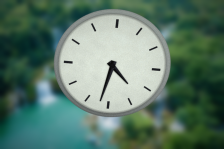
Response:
4,32
